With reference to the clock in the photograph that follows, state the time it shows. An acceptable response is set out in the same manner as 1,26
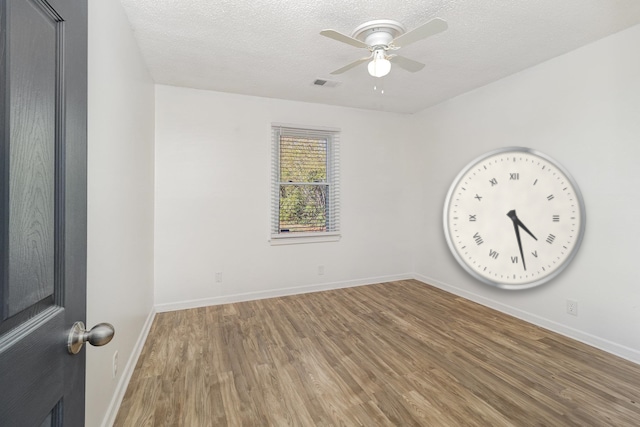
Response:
4,28
